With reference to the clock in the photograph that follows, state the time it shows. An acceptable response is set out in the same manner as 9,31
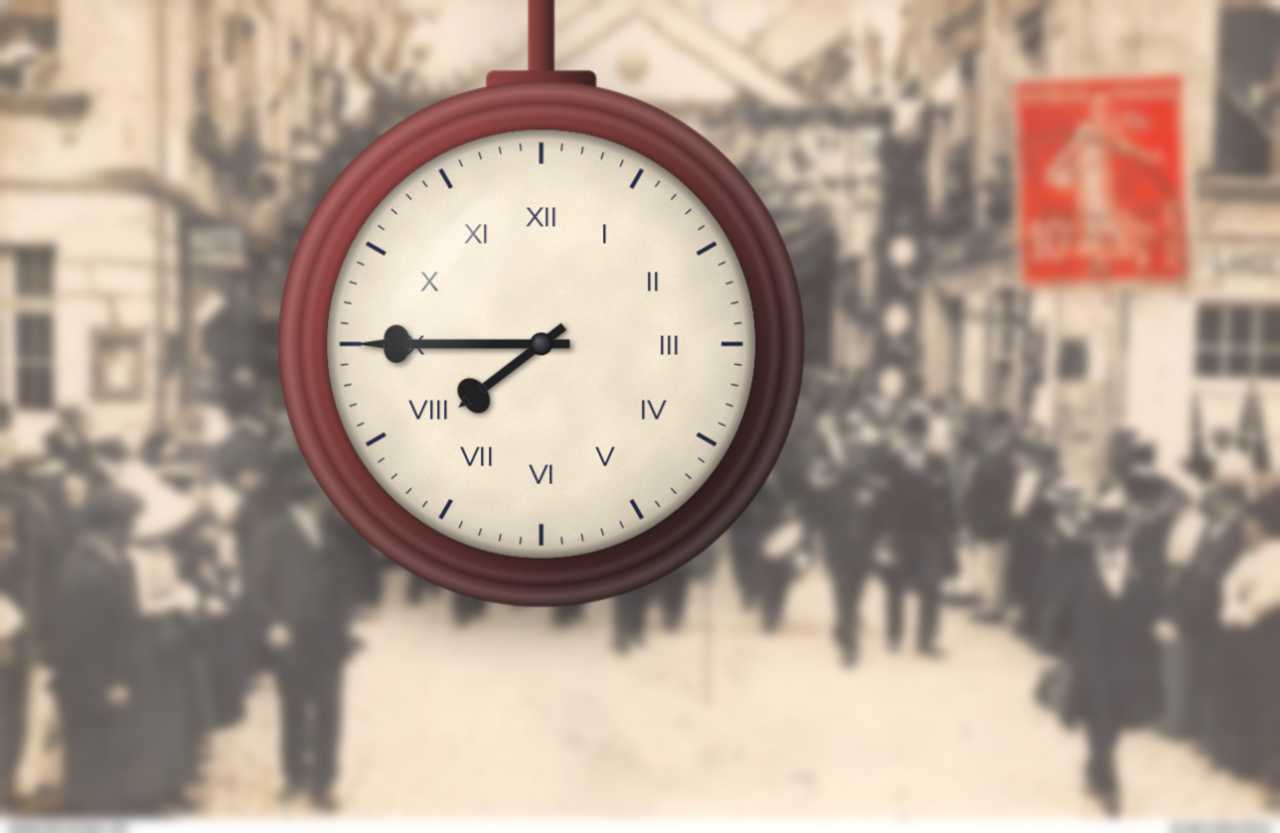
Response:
7,45
